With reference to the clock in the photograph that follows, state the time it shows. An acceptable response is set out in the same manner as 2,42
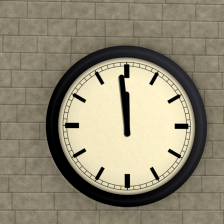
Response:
11,59
